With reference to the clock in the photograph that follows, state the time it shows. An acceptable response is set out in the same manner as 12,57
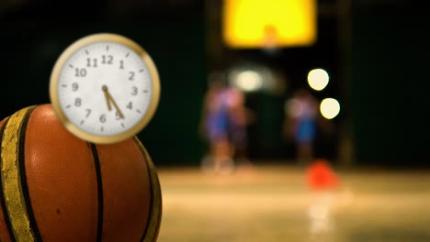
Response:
5,24
